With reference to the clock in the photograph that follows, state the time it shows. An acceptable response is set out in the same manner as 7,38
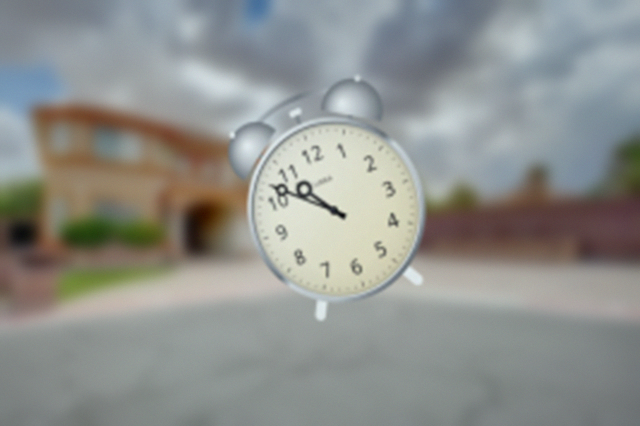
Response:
10,52
